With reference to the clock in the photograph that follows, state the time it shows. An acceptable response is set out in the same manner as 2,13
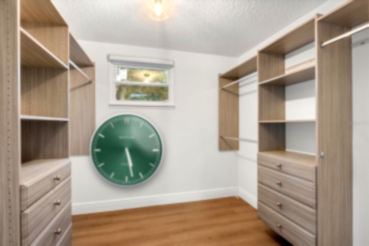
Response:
5,28
